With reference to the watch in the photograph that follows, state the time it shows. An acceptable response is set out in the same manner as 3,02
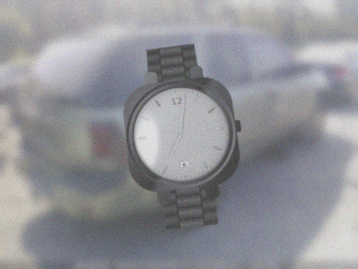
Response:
7,02
